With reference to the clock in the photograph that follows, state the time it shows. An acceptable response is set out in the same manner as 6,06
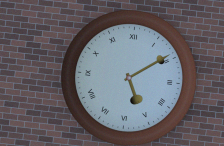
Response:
5,09
